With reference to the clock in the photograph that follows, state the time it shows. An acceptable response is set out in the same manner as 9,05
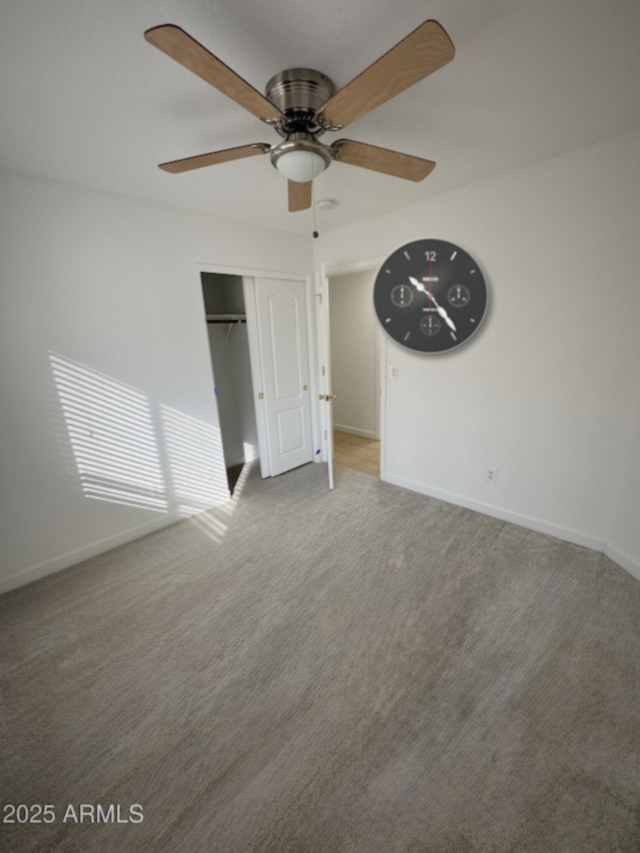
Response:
10,24
